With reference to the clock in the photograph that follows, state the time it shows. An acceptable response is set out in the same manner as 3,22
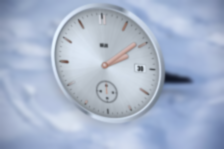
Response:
2,09
